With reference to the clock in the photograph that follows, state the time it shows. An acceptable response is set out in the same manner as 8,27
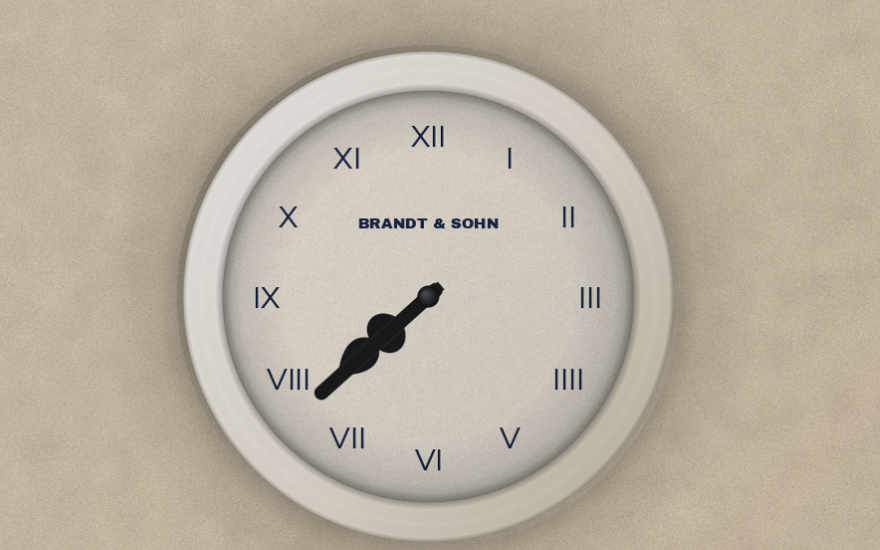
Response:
7,38
